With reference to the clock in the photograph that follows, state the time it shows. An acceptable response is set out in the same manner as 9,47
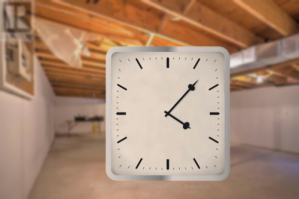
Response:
4,07
